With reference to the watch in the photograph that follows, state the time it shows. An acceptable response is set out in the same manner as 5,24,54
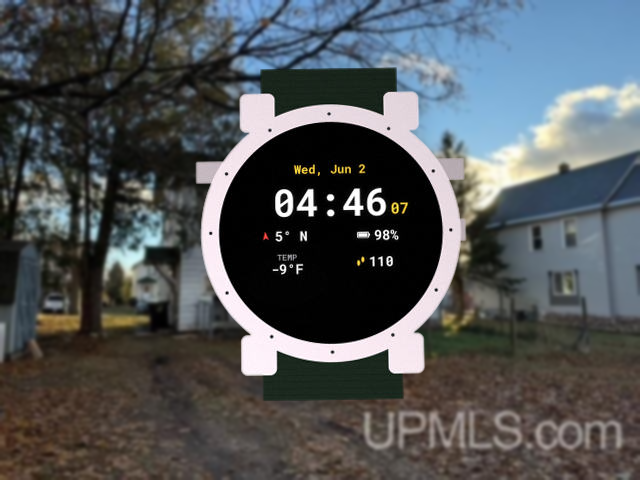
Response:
4,46,07
